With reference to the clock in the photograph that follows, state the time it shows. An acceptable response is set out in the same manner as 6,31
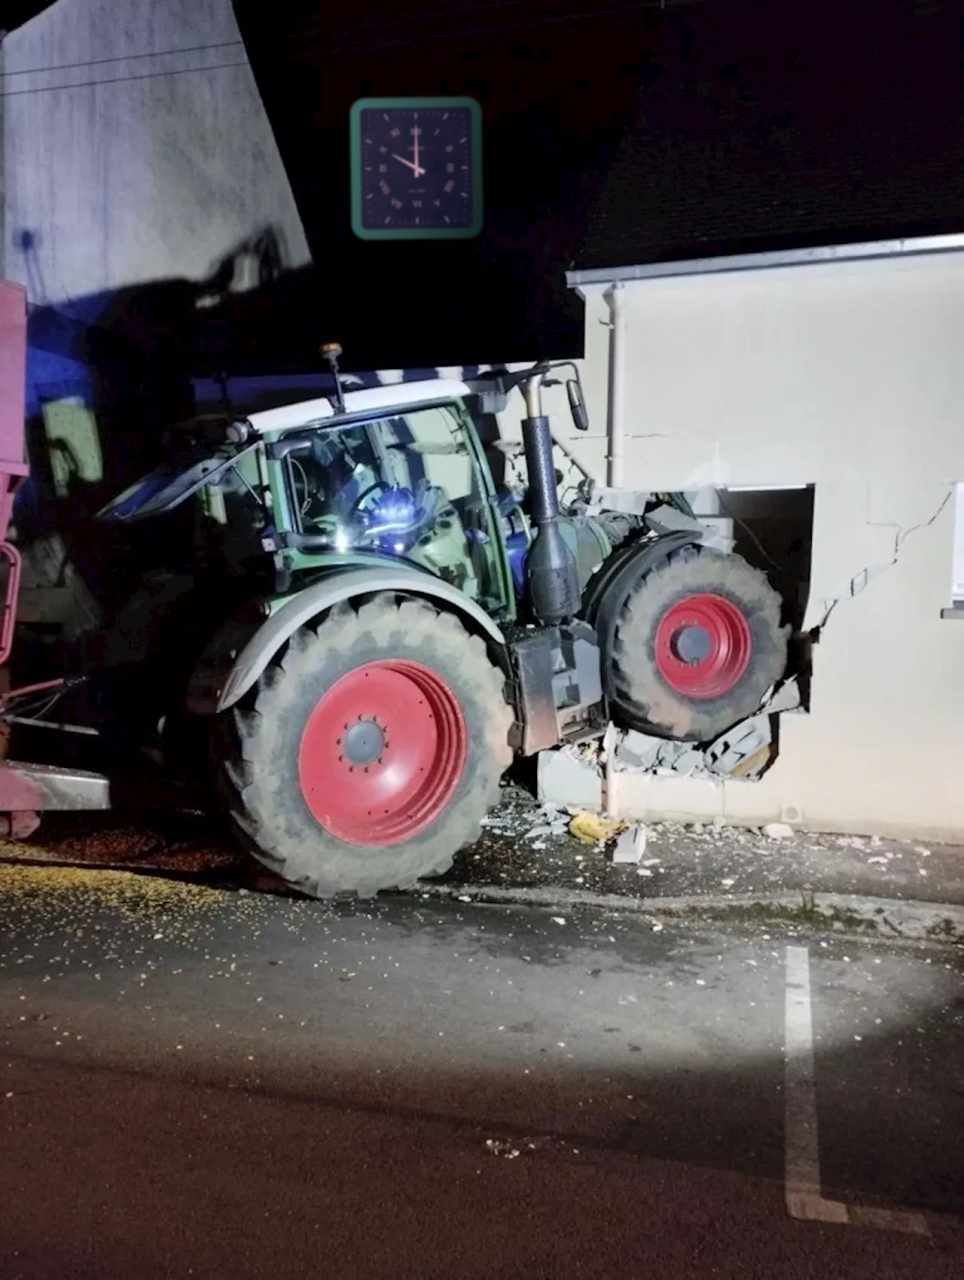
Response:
10,00
